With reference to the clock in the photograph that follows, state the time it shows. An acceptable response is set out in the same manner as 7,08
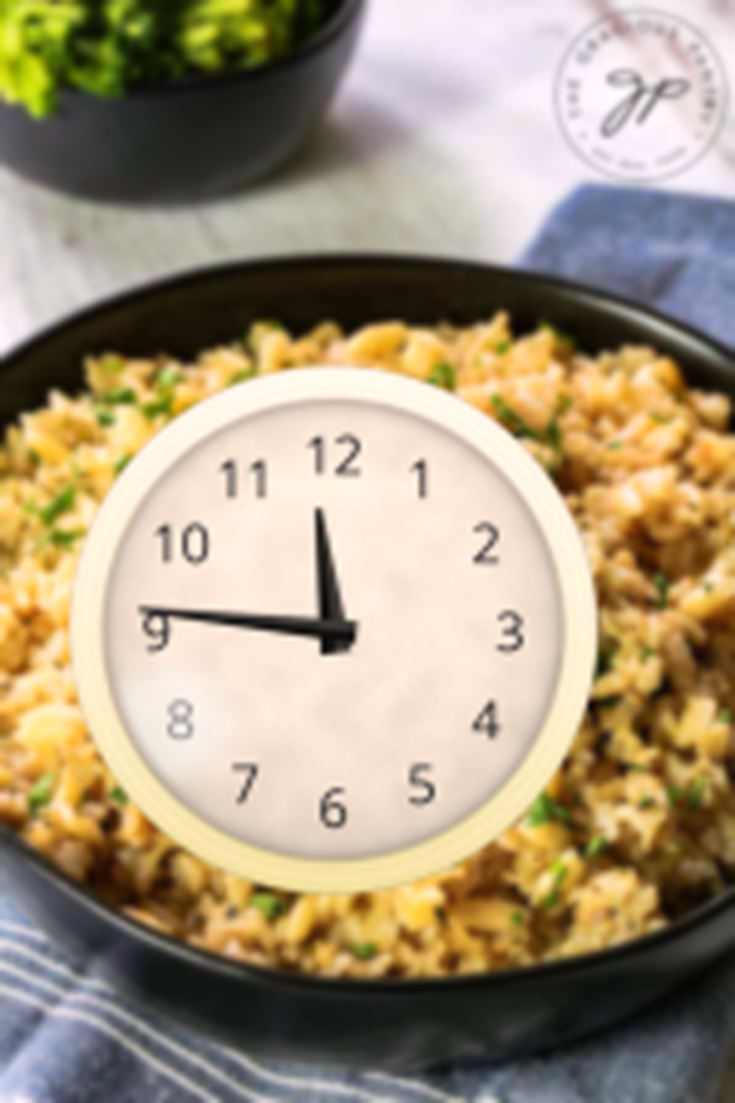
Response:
11,46
